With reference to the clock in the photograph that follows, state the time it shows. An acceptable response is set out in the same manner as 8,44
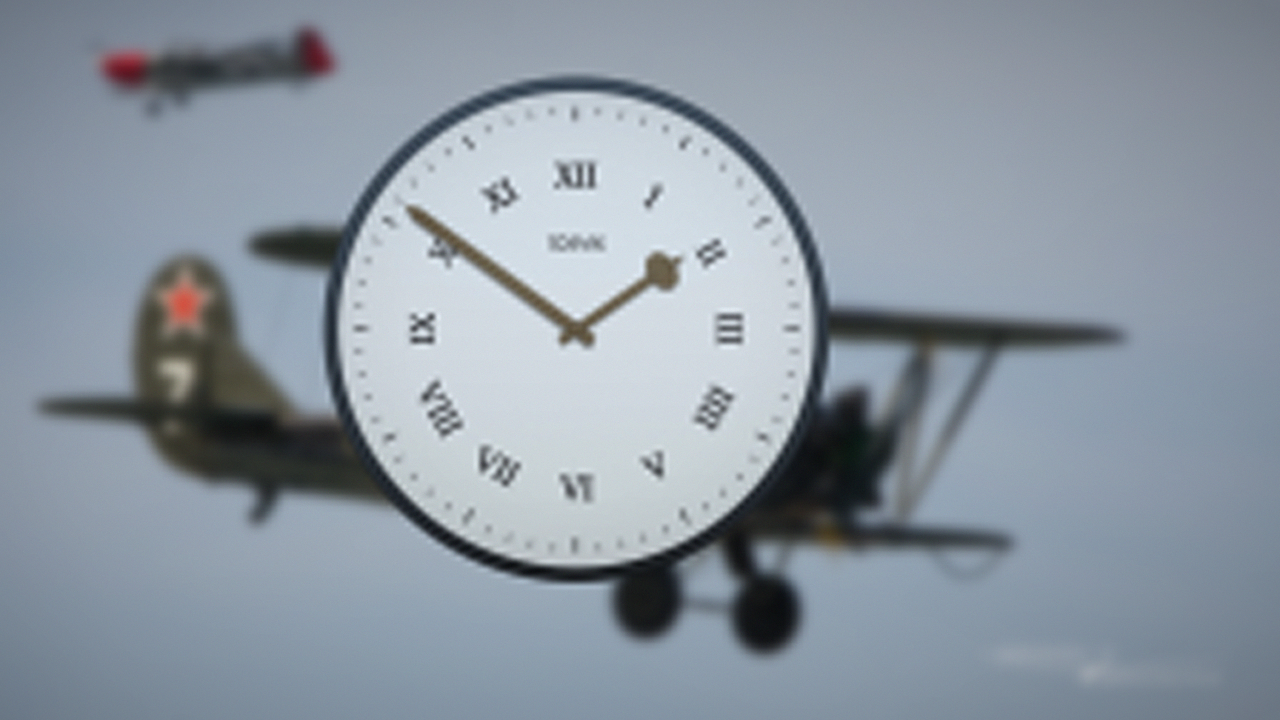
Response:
1,51
